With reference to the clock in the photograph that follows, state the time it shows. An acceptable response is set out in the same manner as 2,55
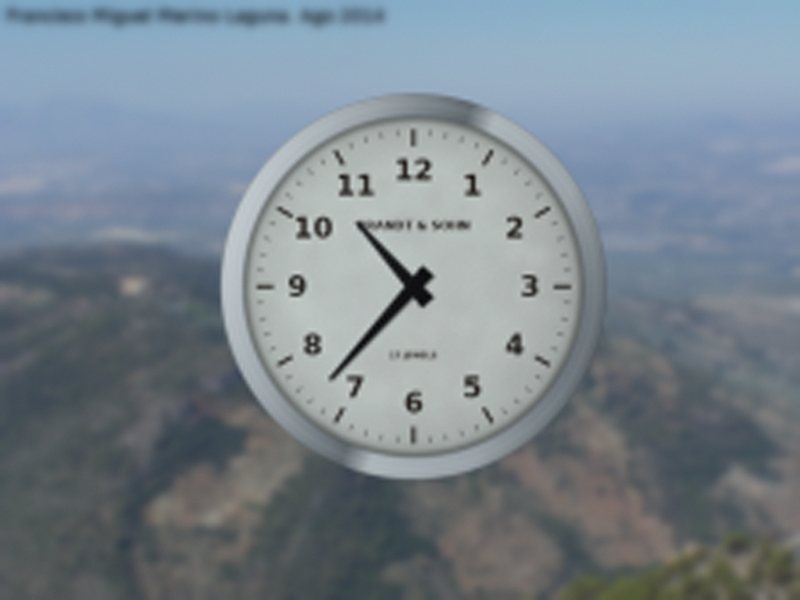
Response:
10,37
